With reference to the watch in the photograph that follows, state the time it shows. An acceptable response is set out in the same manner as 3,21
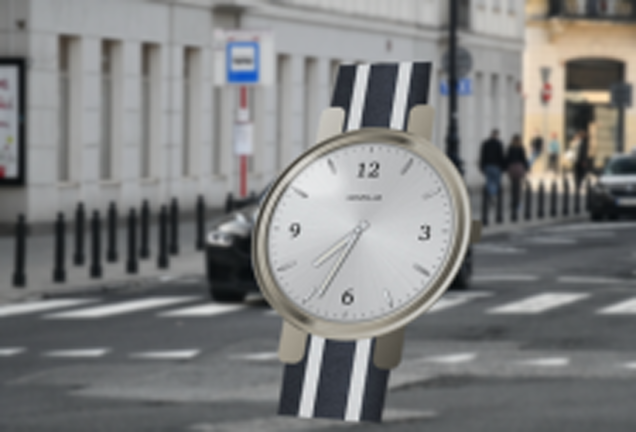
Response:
7,34
